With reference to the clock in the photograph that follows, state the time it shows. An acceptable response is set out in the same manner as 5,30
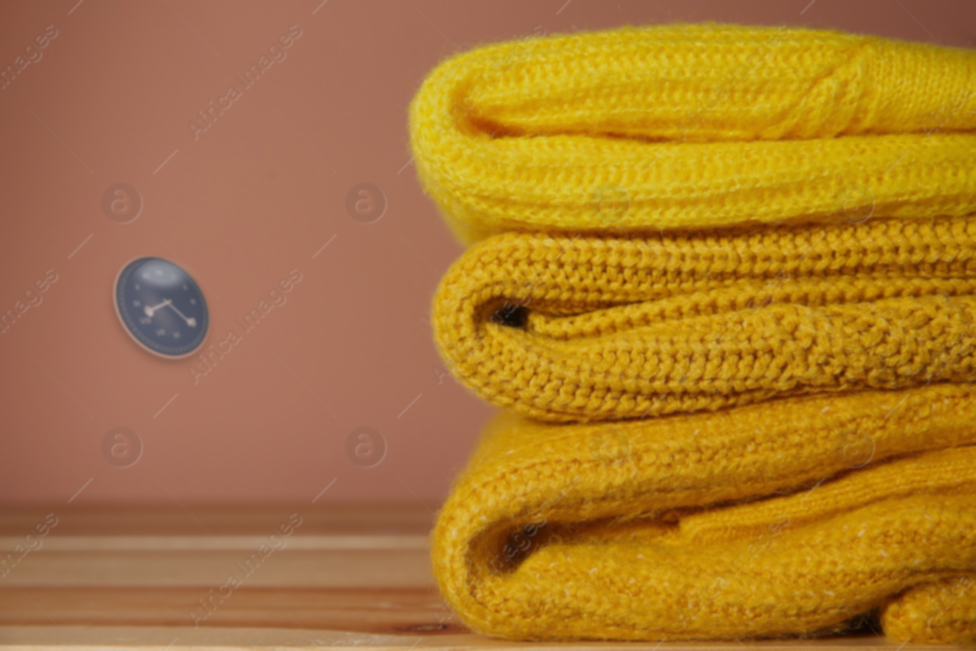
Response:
8,23
